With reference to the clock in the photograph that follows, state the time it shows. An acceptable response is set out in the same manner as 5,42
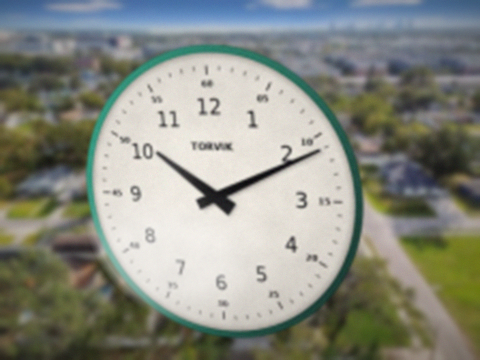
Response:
10,11
